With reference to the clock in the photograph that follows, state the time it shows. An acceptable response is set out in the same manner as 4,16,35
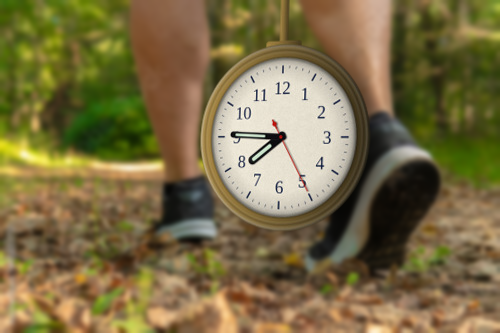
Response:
7,45,25
